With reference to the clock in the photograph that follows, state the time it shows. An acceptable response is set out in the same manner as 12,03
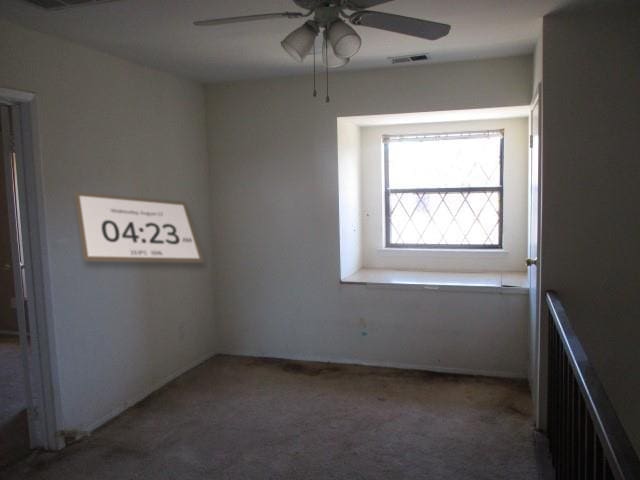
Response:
4,23
